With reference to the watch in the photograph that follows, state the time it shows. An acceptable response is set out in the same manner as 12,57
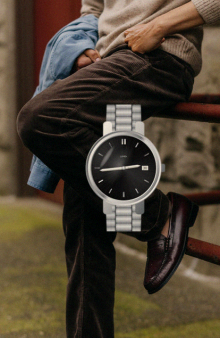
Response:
2,44
